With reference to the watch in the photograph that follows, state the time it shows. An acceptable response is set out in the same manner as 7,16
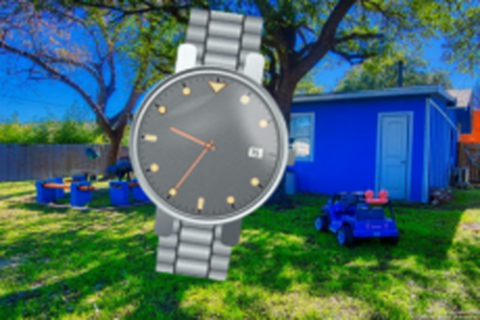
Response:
9,35
